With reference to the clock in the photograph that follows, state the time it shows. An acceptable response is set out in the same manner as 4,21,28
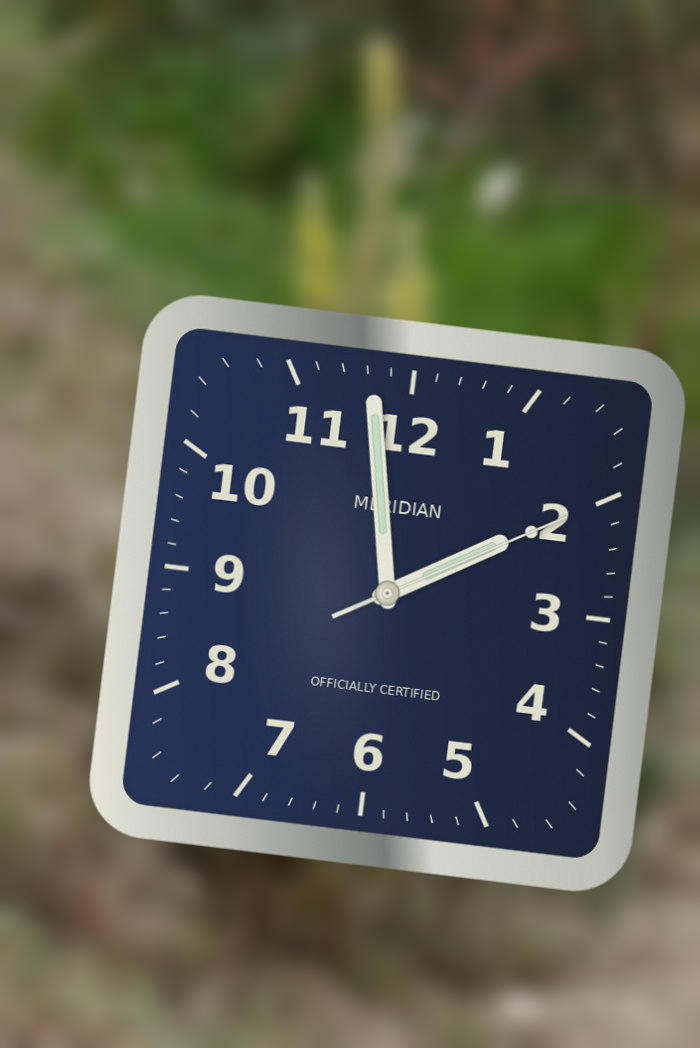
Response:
1,58,10
